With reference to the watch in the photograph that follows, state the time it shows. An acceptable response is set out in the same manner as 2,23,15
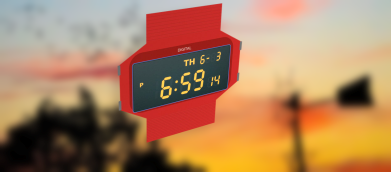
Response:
6,59,14
